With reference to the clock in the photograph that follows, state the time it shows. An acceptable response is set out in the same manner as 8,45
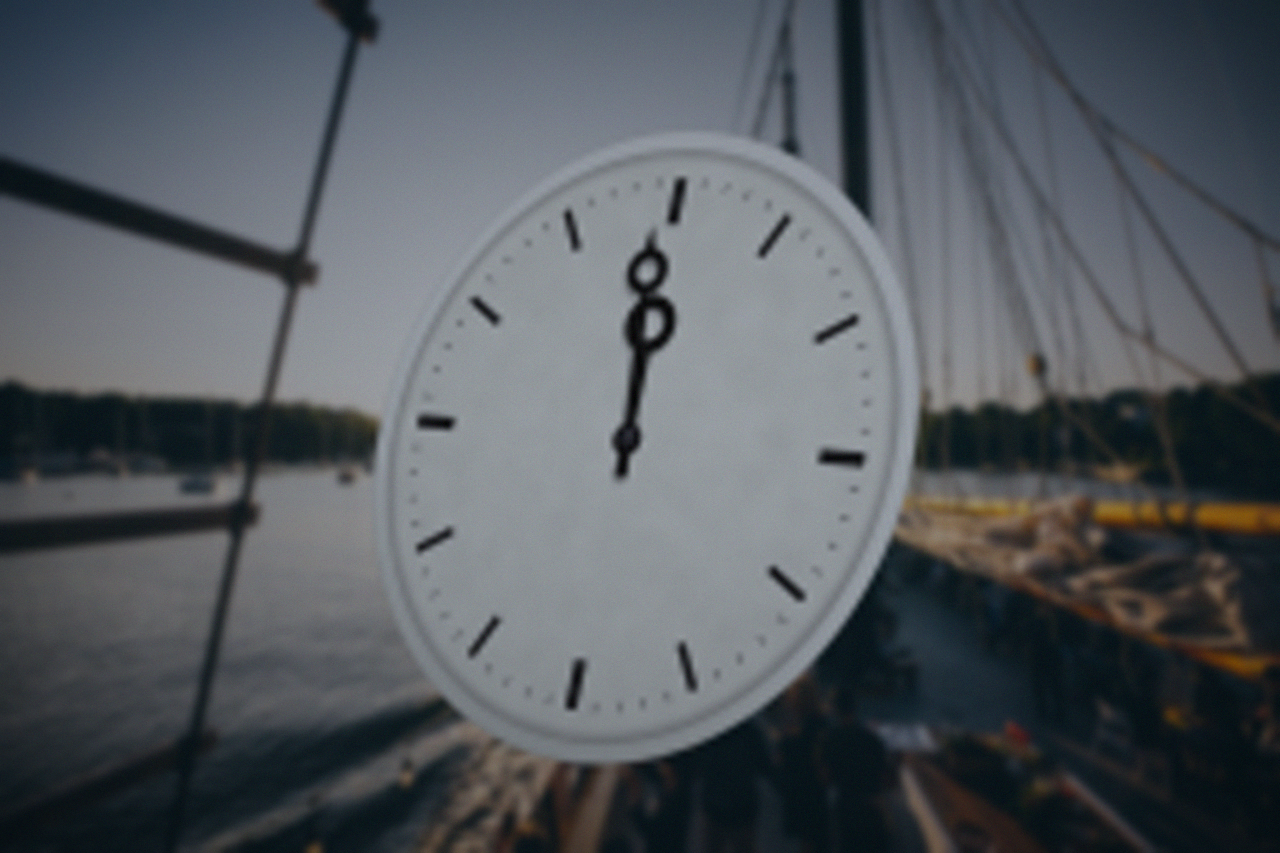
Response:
11,59
